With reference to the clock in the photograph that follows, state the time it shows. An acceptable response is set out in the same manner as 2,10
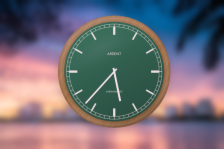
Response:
5,37
